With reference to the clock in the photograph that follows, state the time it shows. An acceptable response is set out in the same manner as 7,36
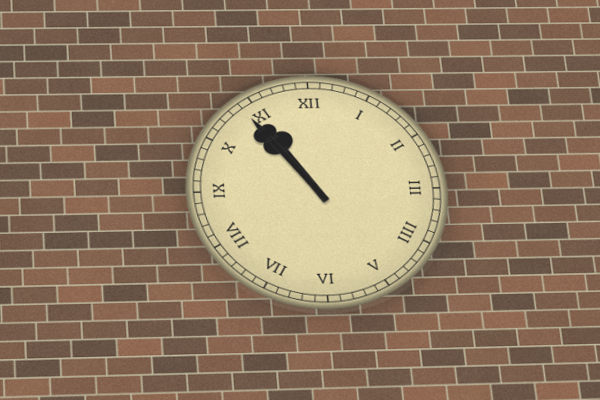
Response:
10,54
